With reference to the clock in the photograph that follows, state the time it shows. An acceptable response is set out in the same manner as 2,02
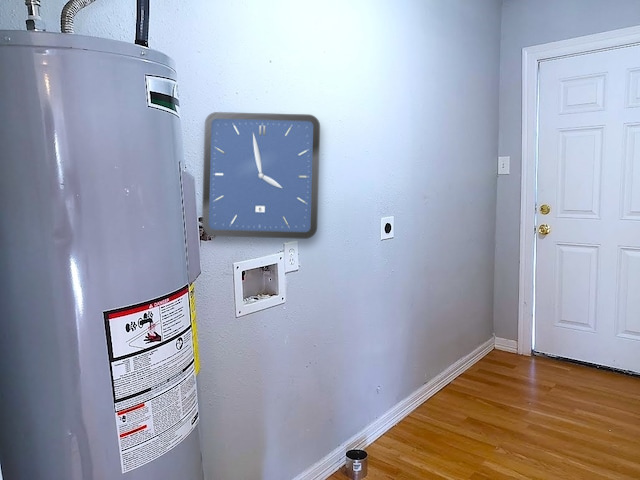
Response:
3,58
